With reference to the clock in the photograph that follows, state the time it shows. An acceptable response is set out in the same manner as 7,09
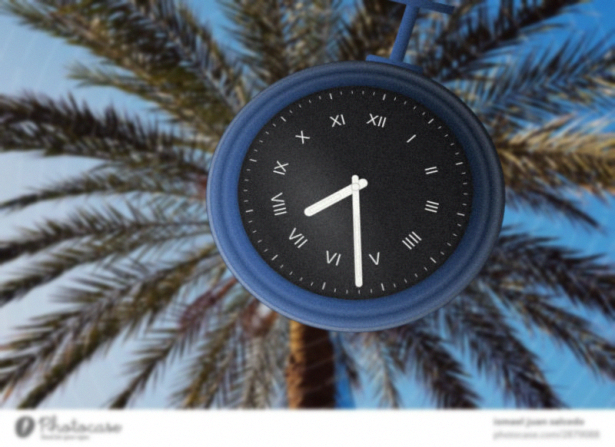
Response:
7,27
